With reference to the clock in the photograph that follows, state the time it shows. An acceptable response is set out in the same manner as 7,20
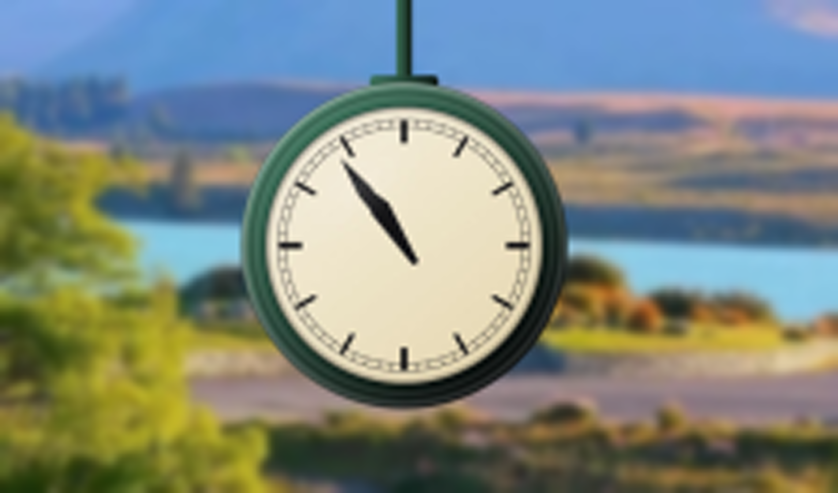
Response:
10,54
